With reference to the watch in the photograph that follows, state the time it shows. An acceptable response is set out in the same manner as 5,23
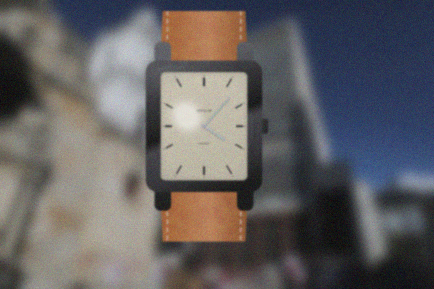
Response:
4,07
